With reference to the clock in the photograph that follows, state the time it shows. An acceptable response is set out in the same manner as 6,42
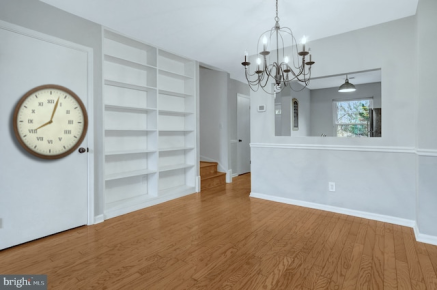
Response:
8,03
